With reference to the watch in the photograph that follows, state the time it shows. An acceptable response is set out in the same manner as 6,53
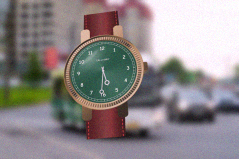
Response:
5,31
